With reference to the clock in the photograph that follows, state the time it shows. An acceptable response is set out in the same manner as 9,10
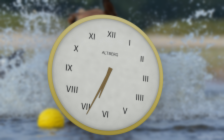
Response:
6,34
